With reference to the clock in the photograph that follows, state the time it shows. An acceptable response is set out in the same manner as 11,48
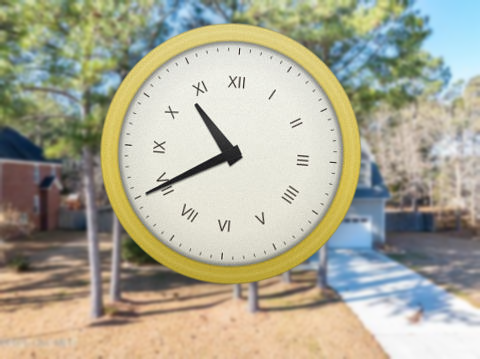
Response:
10,40
